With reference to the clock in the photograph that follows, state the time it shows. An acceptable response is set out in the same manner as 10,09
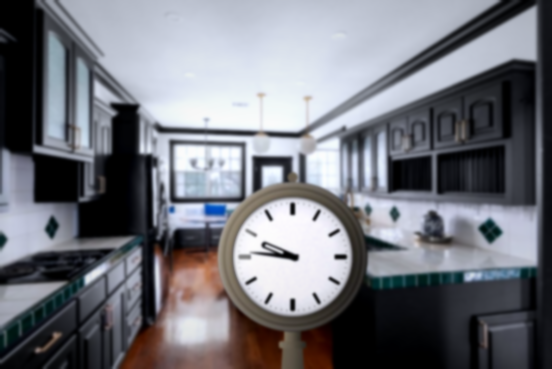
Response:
9,46
